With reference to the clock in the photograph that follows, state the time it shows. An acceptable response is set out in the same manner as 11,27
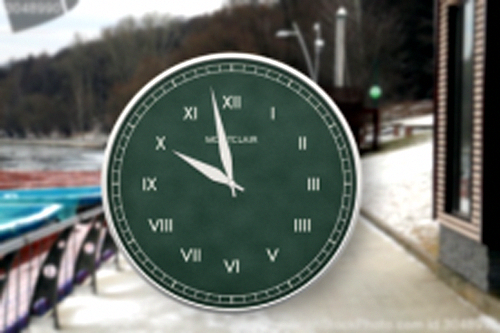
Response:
9,58
